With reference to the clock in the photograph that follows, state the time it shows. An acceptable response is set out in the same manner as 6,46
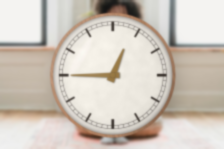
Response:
12,45
